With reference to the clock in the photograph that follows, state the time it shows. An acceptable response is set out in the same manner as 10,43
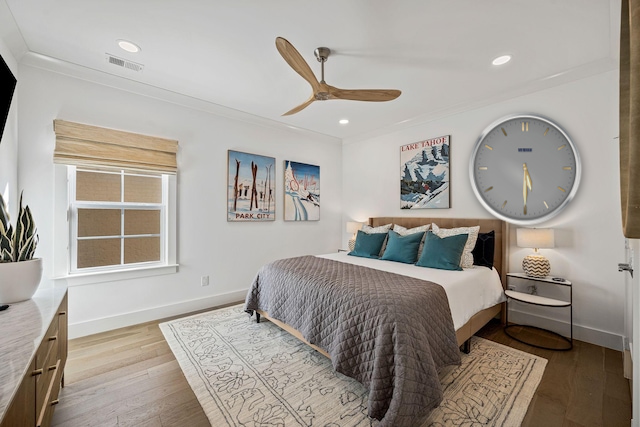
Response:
5,30
